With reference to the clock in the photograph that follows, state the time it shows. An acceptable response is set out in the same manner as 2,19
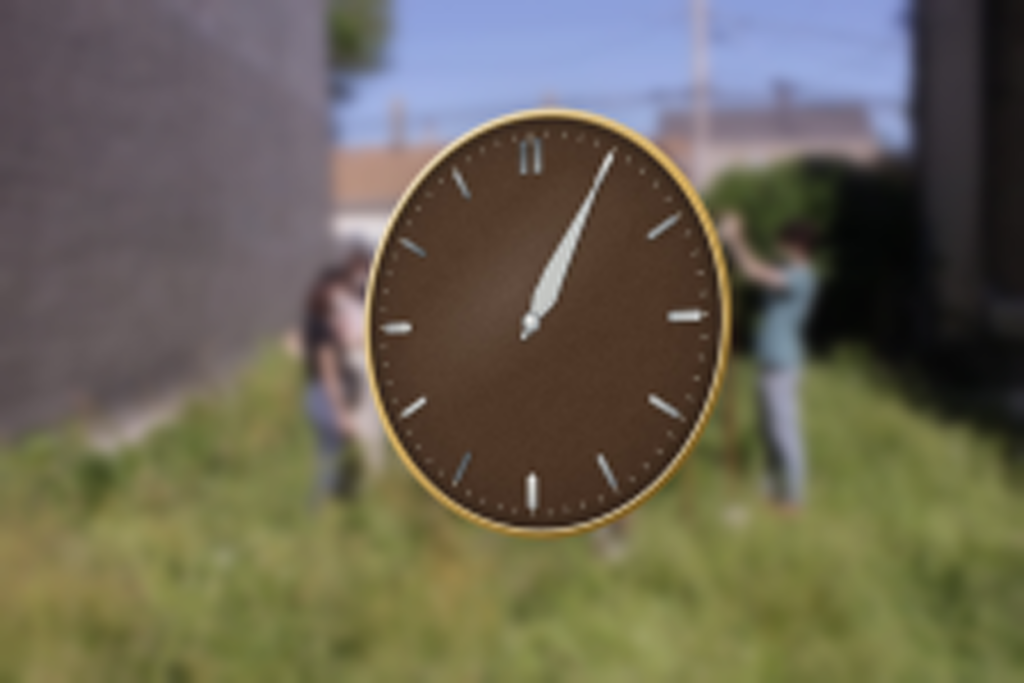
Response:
1,05
